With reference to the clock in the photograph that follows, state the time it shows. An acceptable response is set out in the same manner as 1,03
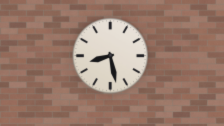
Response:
8,28
